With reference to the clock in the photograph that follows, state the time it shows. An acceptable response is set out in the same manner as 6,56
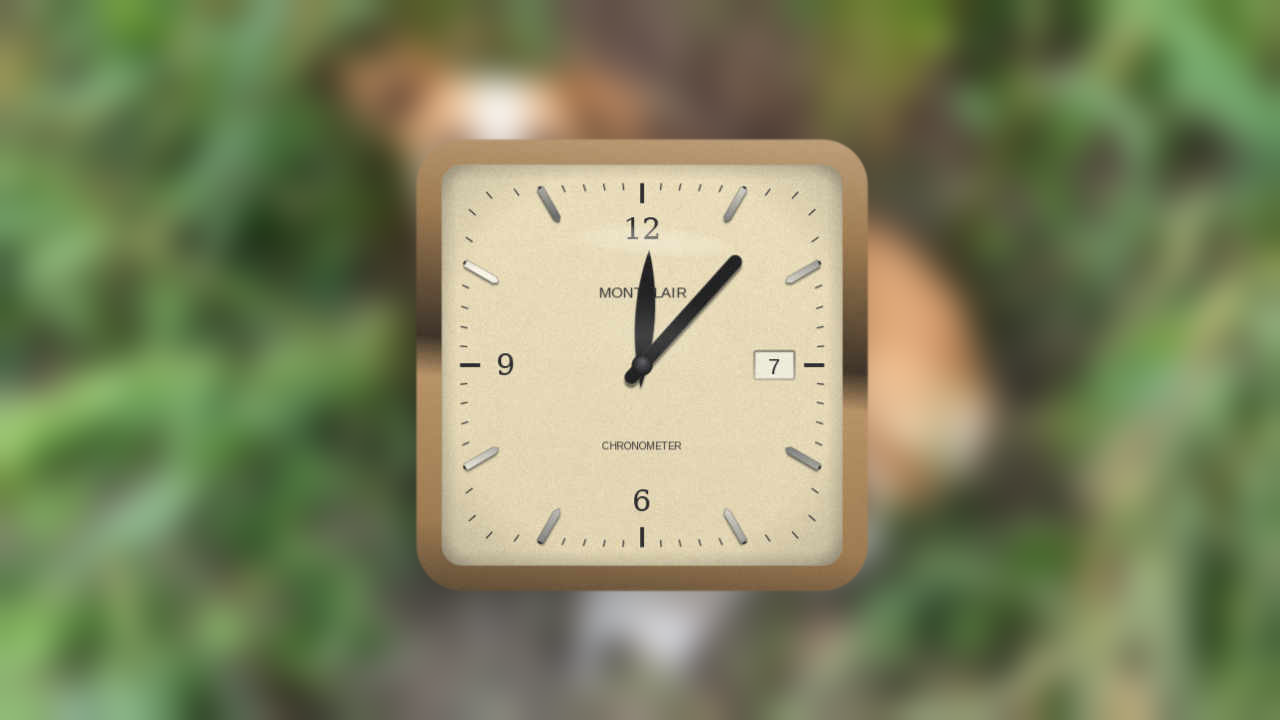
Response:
12,07
